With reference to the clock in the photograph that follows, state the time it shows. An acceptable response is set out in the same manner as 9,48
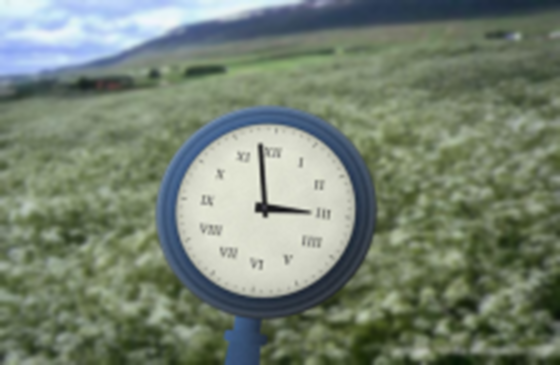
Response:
2,58
